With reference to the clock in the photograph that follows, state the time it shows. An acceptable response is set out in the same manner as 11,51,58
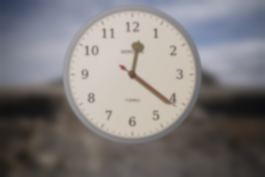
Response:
12,21,21
